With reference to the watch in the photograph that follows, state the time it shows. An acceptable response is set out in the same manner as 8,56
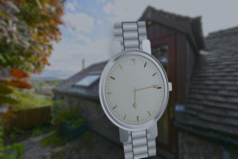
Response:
6,14
